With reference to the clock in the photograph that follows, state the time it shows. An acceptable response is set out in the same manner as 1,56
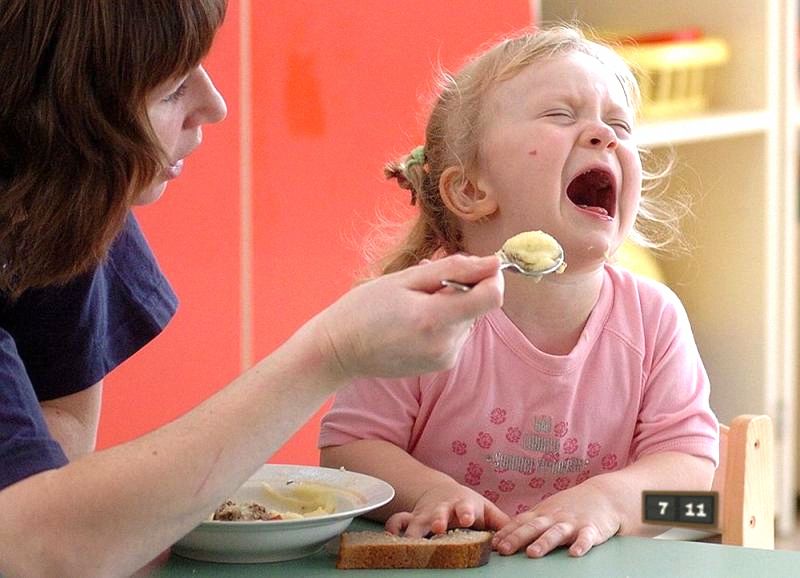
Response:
7,11
